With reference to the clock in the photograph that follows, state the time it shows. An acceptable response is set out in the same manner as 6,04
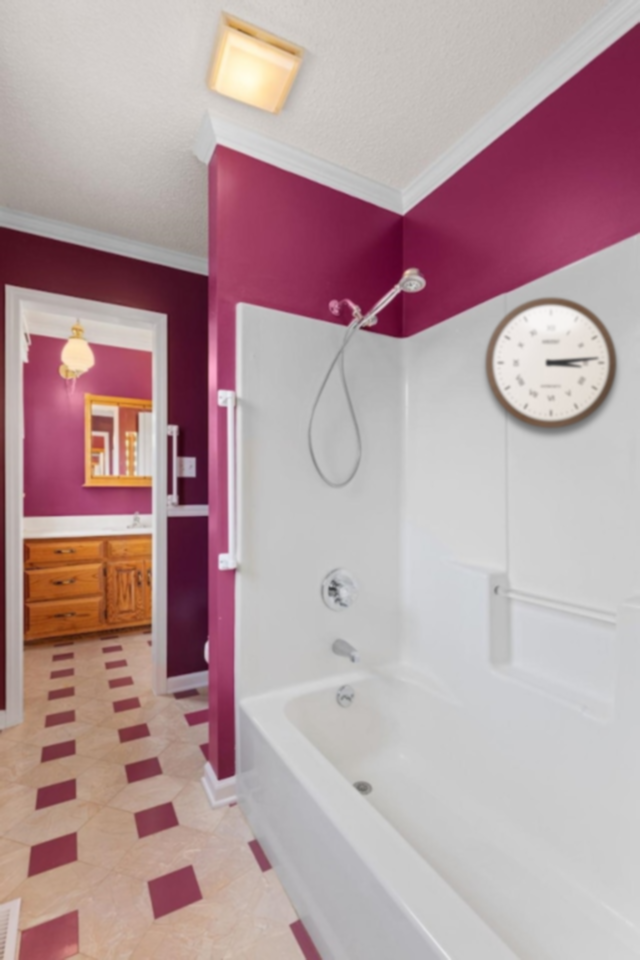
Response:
3,14
